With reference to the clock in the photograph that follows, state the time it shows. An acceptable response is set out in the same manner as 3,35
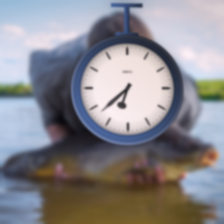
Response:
6,38
